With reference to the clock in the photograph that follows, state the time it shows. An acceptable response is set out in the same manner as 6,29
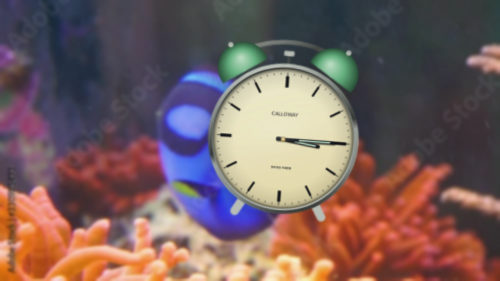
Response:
3,15
